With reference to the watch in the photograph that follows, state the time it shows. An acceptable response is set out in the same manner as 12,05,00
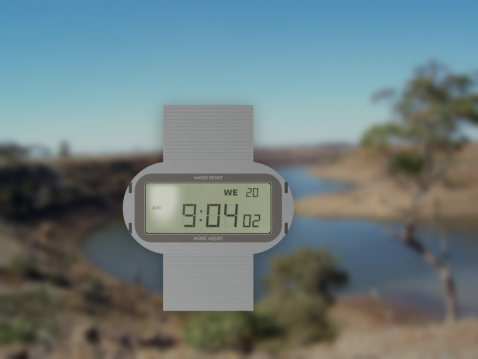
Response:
9,04,02
